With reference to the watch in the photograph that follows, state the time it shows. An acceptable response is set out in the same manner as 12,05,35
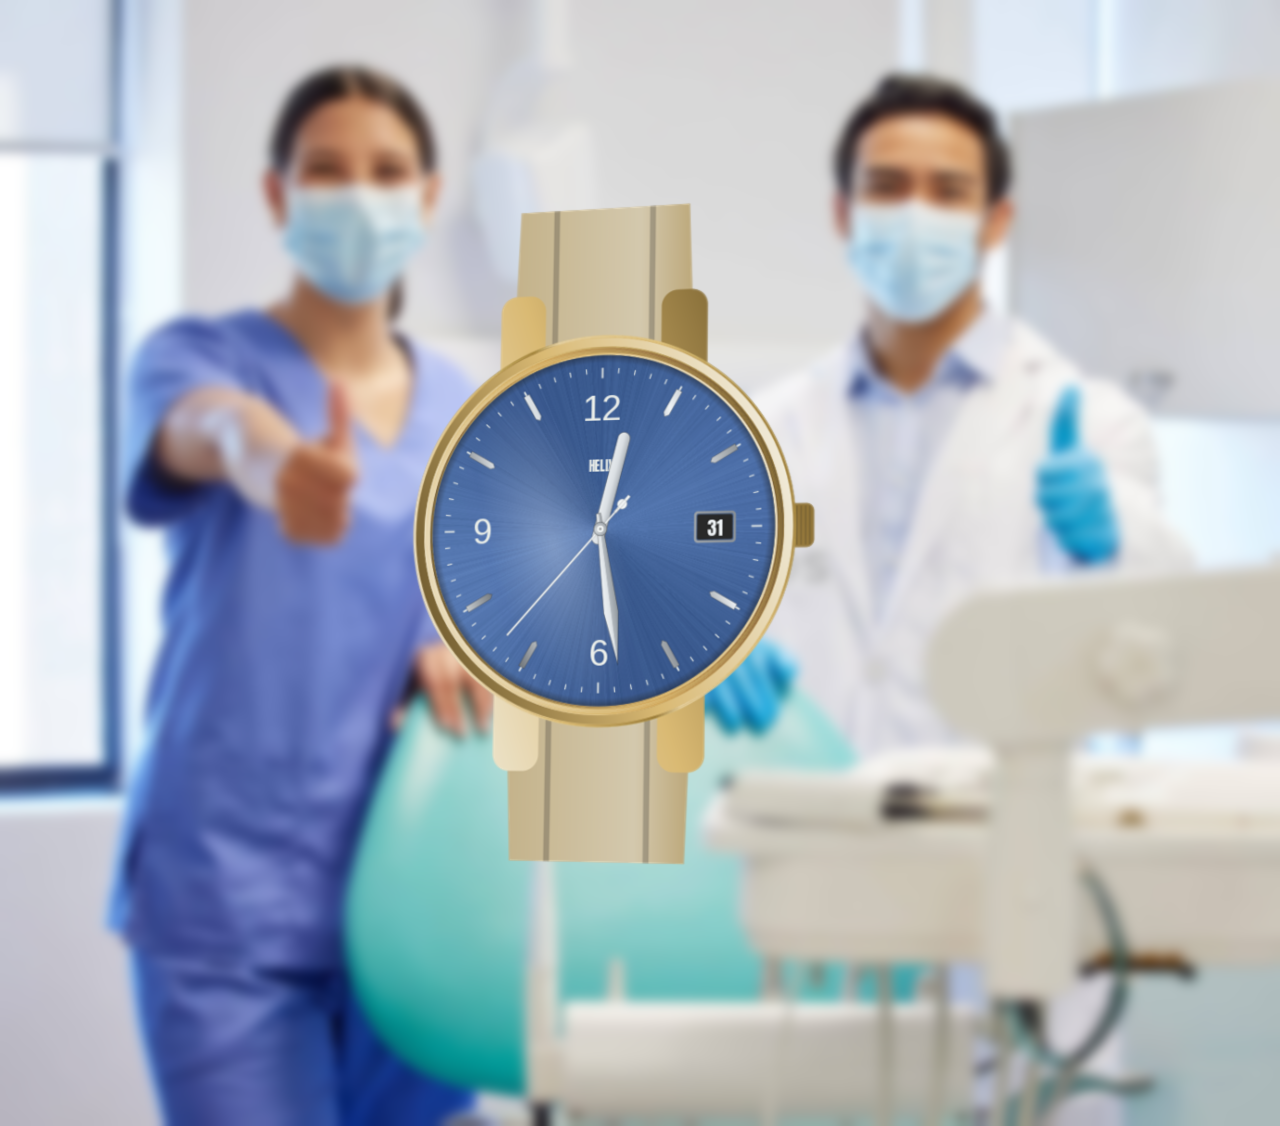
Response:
12,28,37
